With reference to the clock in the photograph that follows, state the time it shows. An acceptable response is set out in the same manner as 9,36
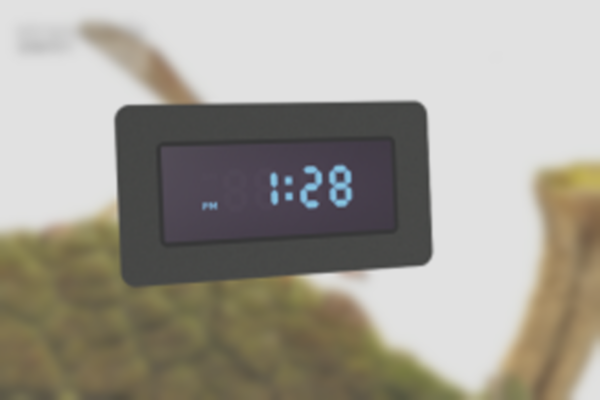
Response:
1,28
